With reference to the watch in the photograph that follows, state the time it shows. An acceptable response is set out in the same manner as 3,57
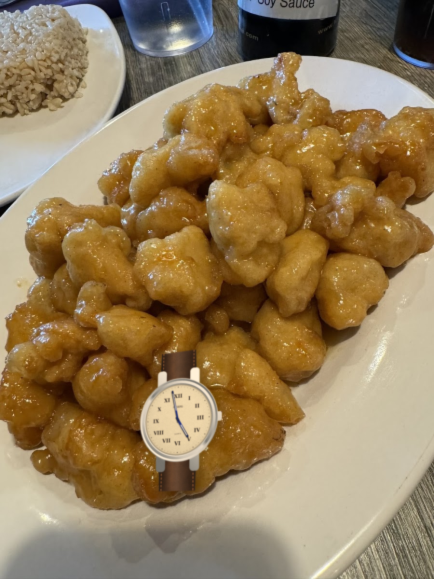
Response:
4,58
